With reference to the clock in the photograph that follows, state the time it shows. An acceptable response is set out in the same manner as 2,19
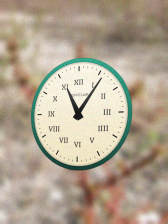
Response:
11,06
